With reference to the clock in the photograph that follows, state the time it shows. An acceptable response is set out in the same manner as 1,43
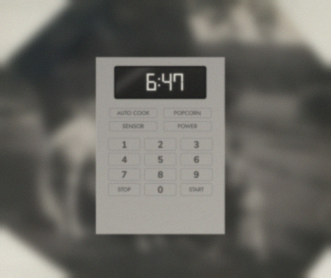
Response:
6,47
